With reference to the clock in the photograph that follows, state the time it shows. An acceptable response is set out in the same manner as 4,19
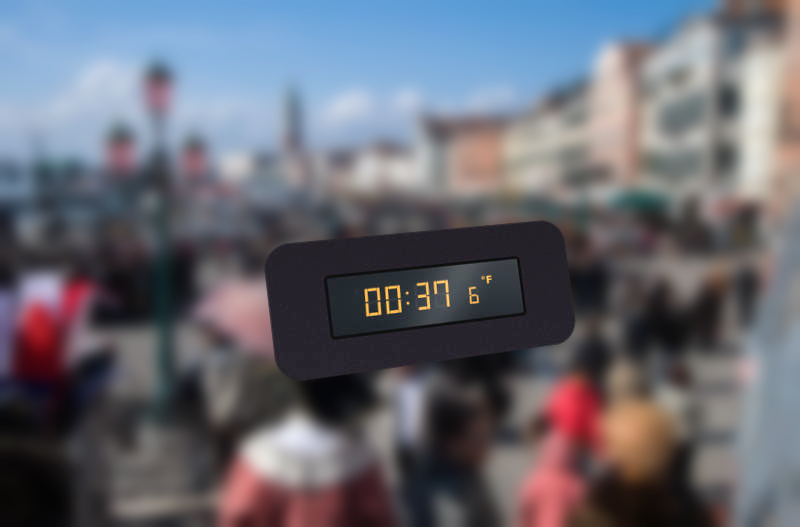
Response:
0,37
